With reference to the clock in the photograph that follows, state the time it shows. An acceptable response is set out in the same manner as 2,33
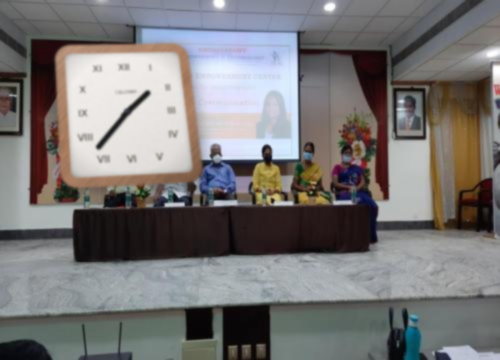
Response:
1,37
